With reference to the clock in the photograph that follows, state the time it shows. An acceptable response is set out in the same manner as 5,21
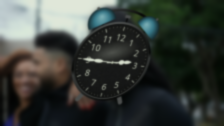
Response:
2,45
